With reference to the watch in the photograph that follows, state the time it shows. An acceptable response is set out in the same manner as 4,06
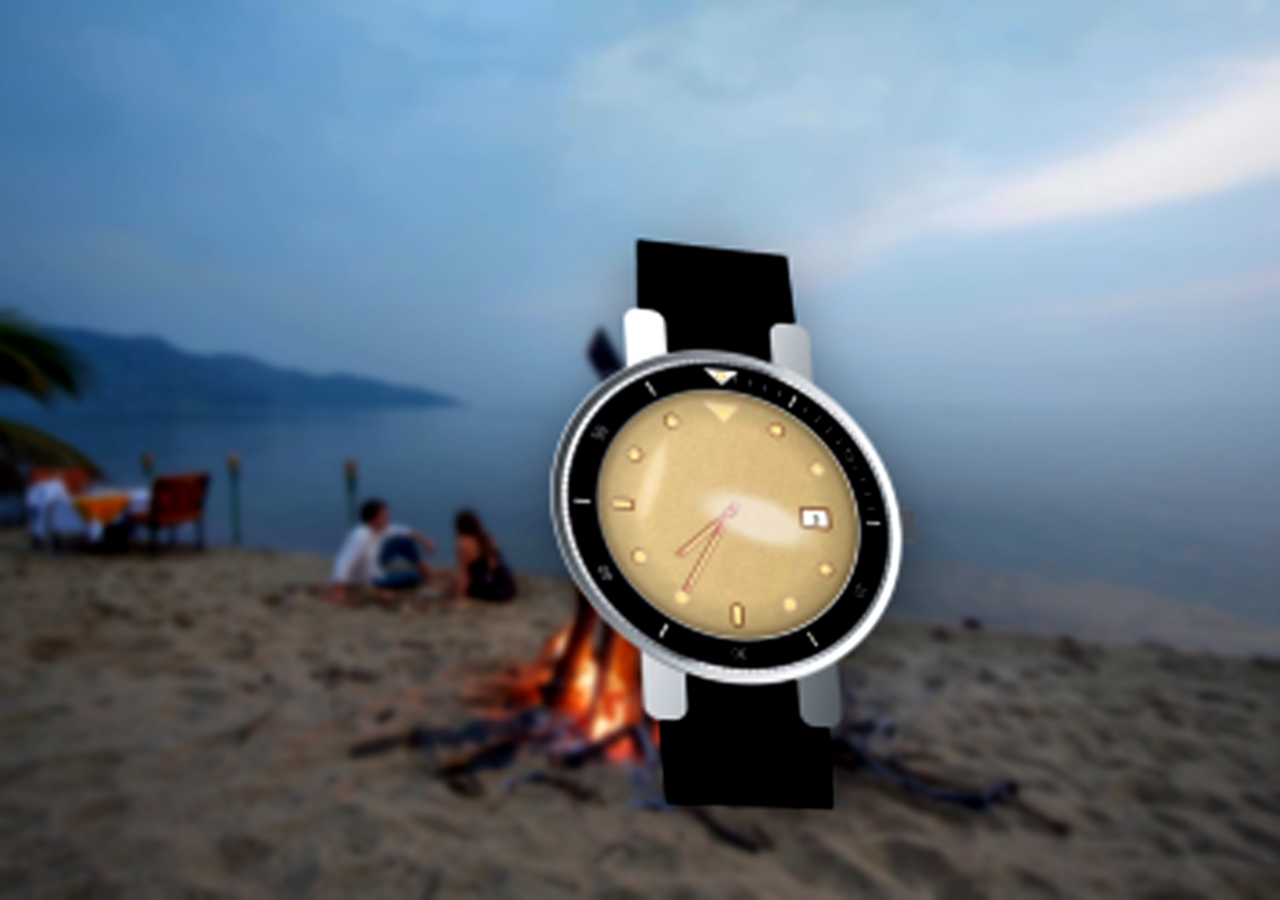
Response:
7,35
